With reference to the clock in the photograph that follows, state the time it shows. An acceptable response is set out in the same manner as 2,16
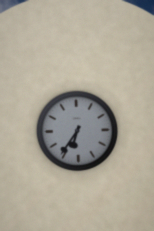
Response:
6,36
